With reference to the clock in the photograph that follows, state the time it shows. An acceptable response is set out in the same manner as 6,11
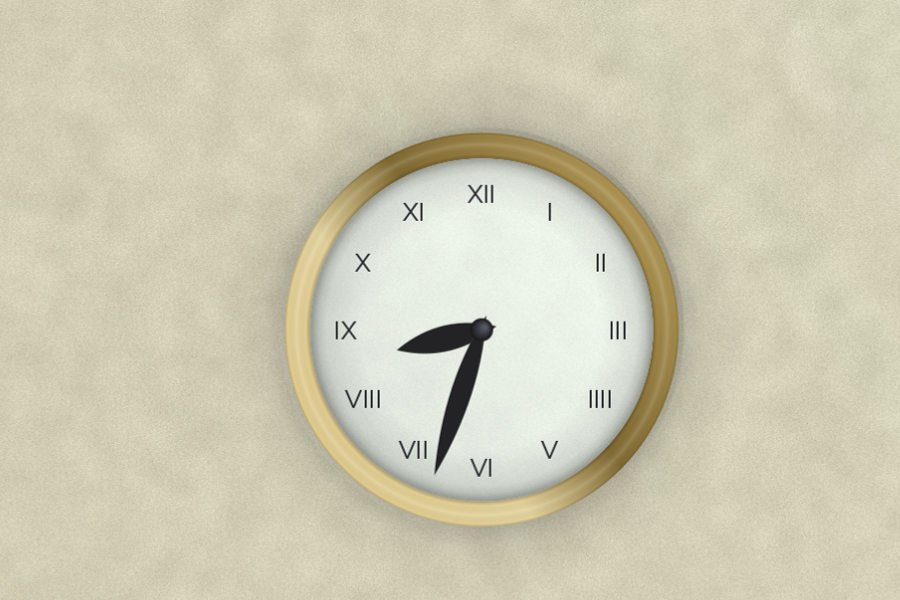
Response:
8,33
